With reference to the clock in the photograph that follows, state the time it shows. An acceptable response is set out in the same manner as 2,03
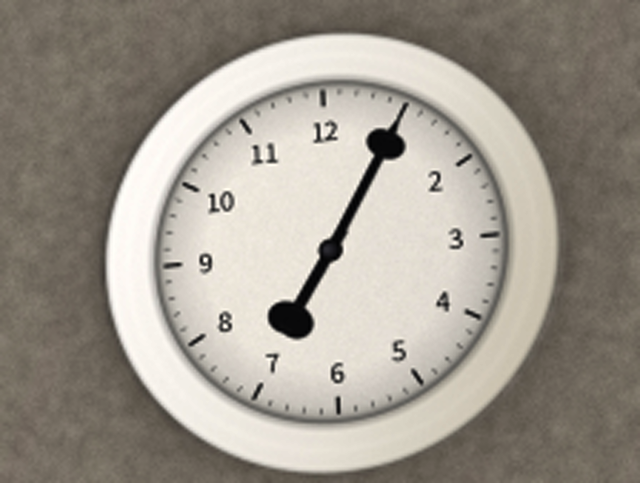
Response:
7,05
